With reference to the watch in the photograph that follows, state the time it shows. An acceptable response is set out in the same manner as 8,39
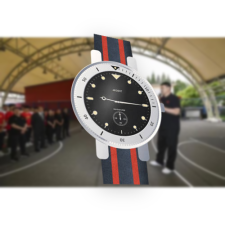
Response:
9,15
